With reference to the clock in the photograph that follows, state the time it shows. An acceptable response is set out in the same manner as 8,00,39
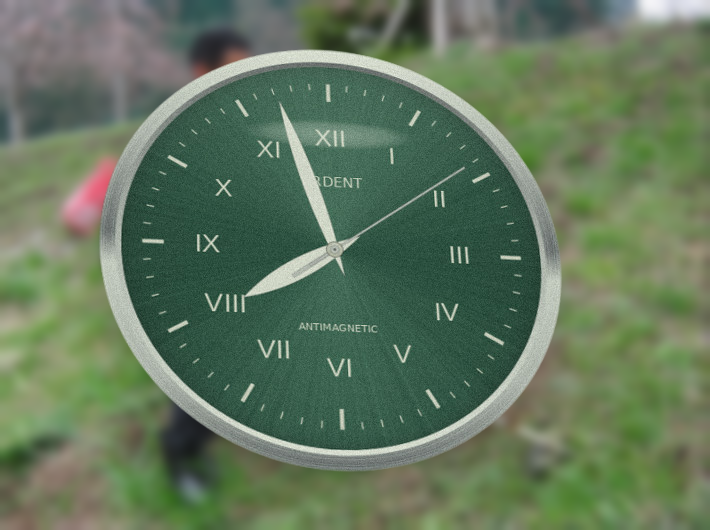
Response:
7,57,09
